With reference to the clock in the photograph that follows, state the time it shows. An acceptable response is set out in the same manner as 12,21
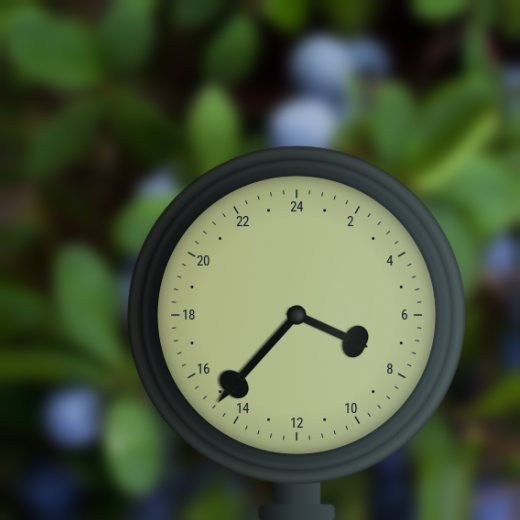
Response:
7,37
